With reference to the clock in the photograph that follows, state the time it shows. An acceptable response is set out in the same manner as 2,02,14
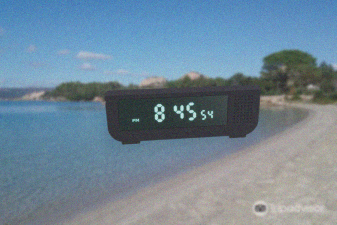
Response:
8,45,54
